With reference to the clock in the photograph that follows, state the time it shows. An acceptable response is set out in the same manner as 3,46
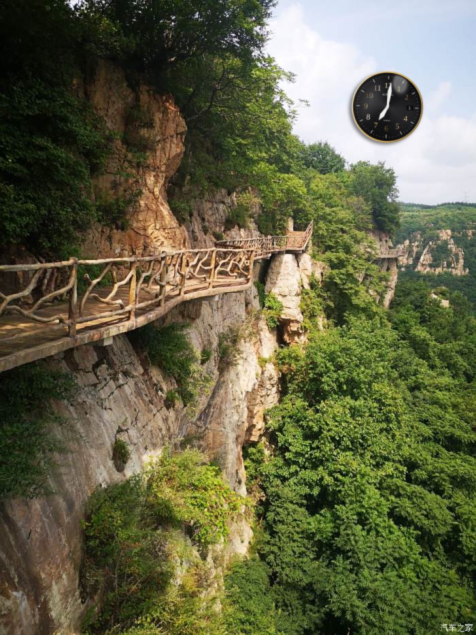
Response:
7,01
